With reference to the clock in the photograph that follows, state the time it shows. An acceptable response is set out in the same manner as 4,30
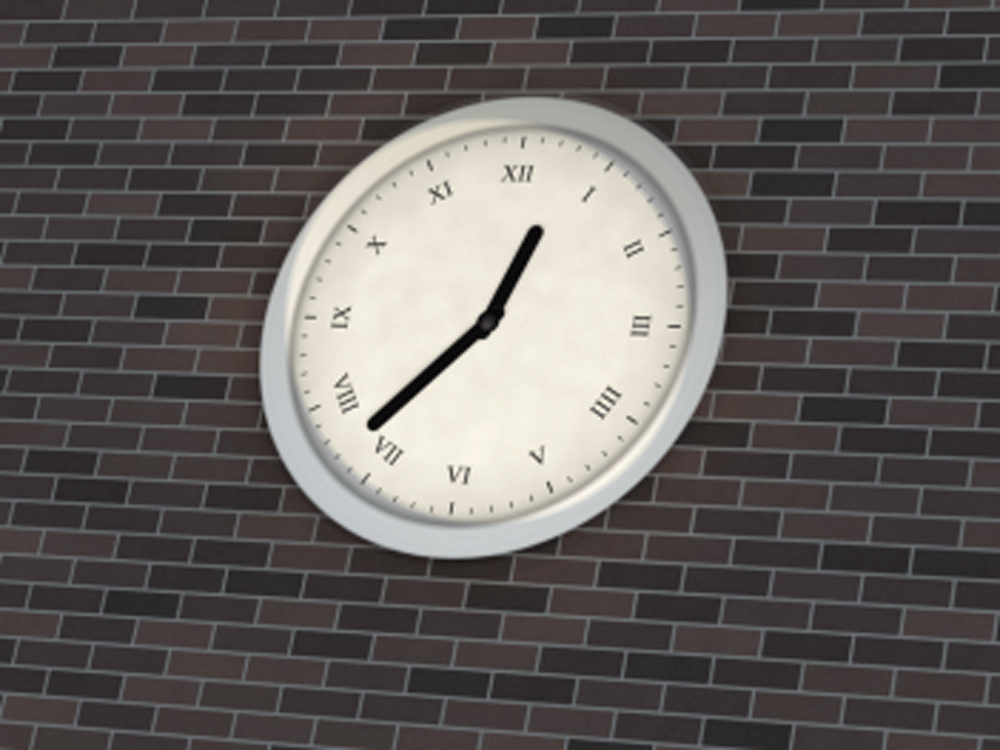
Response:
12,37
